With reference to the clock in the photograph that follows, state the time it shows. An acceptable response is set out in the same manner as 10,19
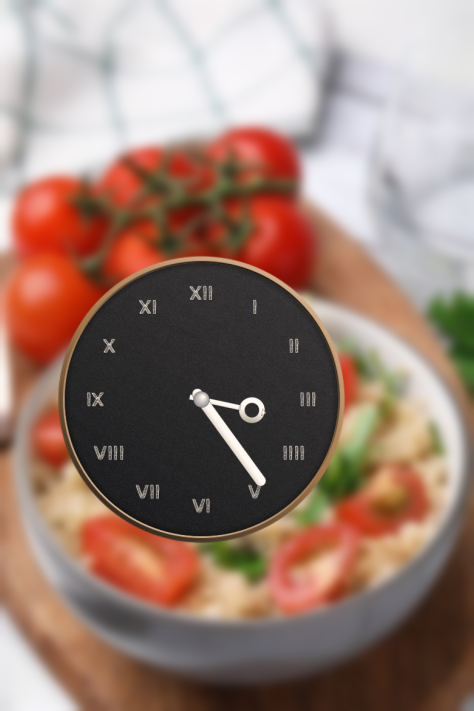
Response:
3,24
